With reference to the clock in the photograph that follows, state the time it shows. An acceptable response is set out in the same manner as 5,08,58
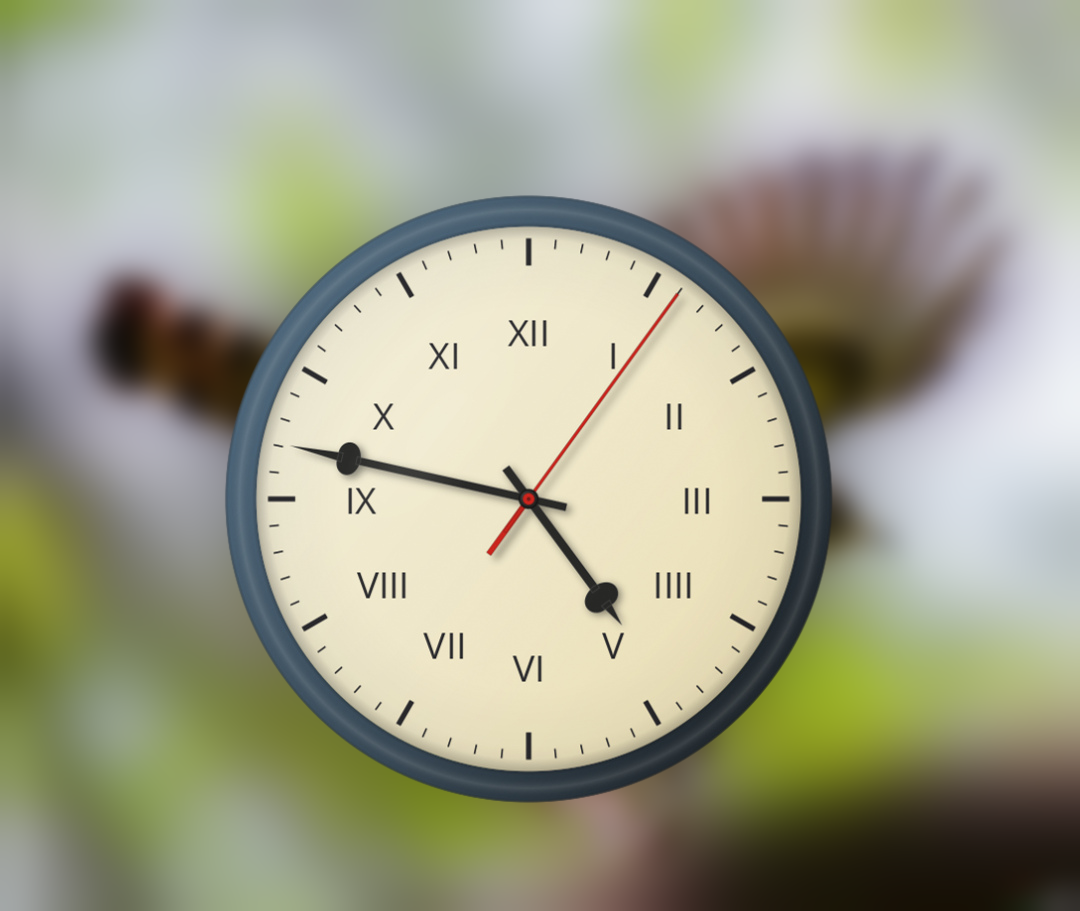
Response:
4,47,06
